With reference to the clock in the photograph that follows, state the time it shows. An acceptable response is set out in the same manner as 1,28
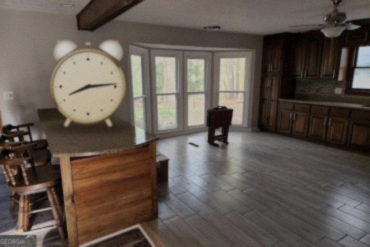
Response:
8,14
